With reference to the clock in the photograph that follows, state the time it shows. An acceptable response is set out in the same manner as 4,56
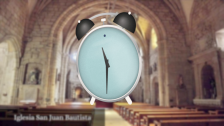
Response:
11,31
